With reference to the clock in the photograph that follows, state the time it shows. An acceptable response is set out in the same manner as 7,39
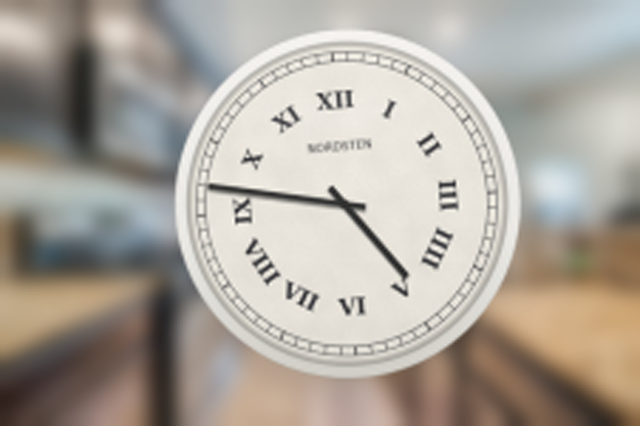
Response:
4,47
